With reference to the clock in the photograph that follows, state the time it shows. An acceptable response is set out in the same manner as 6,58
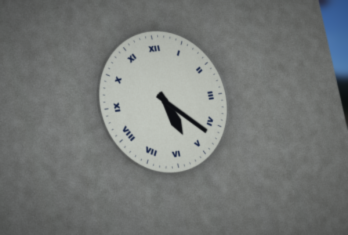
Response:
5,22
